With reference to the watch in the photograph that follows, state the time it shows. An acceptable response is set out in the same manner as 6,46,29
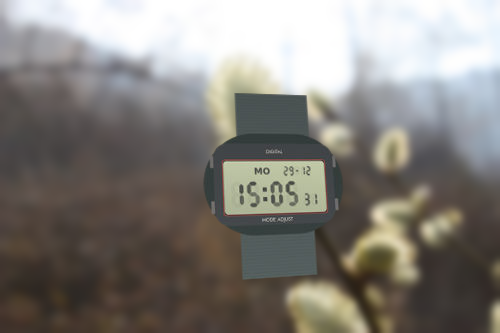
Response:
15,05,31
